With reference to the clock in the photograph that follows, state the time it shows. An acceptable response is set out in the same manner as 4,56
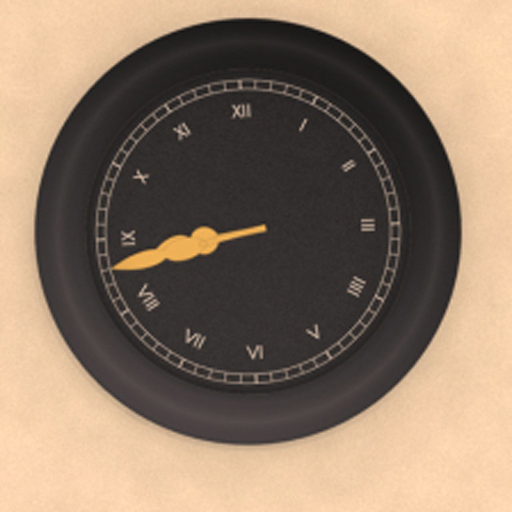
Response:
8,43
